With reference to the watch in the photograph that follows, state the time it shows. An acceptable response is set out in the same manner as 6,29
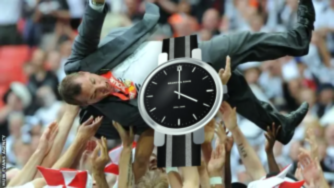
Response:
4,00
